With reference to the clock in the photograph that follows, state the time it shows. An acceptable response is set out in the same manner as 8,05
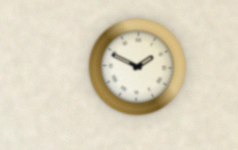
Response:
1,49
